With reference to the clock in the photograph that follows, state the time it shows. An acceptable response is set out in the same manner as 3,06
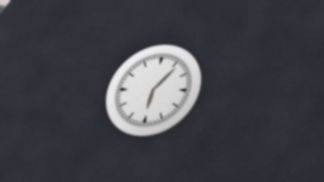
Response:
6,06
